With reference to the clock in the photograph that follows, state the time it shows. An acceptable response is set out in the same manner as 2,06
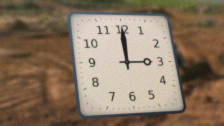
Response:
3,00
